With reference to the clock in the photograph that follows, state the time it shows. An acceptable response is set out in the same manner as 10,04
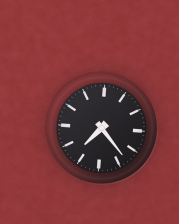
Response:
7,23
